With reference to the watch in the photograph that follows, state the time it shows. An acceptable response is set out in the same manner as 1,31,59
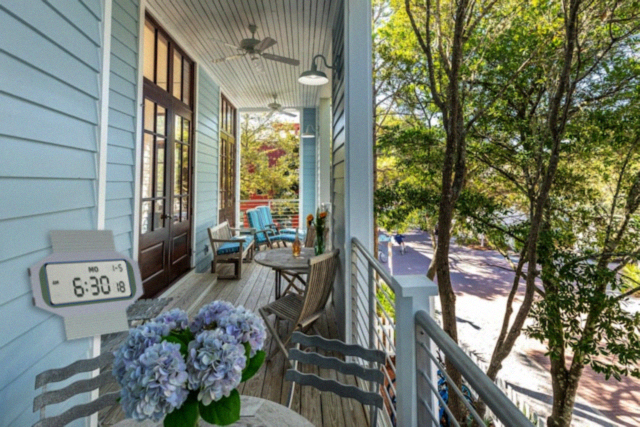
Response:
6,30,18
